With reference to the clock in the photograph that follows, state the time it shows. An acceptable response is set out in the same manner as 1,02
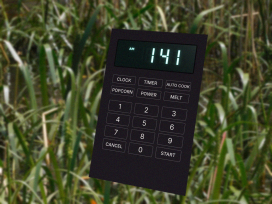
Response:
1,41
